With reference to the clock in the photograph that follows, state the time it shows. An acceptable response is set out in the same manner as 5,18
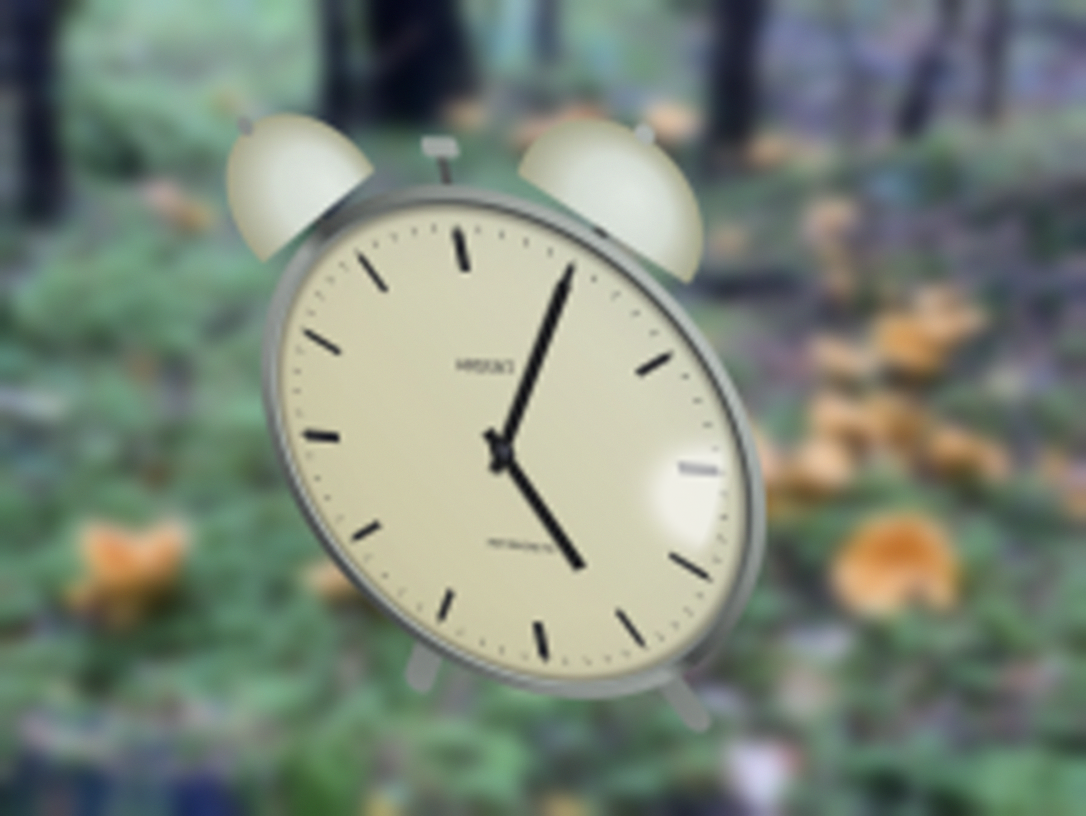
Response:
5,05
